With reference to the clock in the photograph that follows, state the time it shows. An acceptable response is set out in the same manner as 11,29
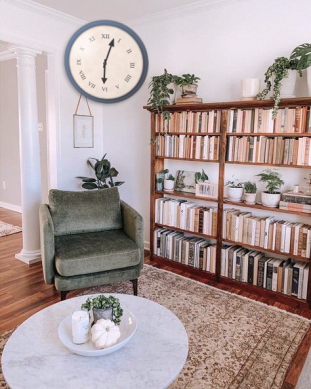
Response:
6,03
